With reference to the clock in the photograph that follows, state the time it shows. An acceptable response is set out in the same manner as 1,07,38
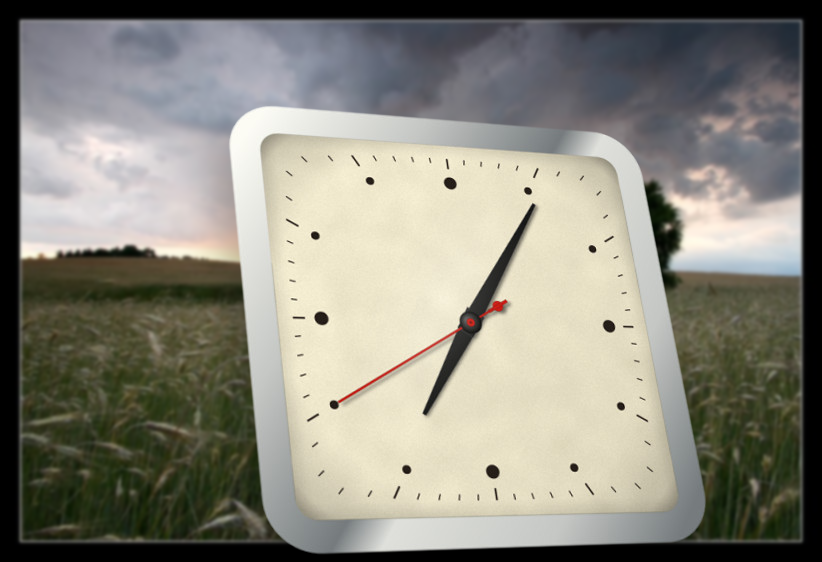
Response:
7,05,40
